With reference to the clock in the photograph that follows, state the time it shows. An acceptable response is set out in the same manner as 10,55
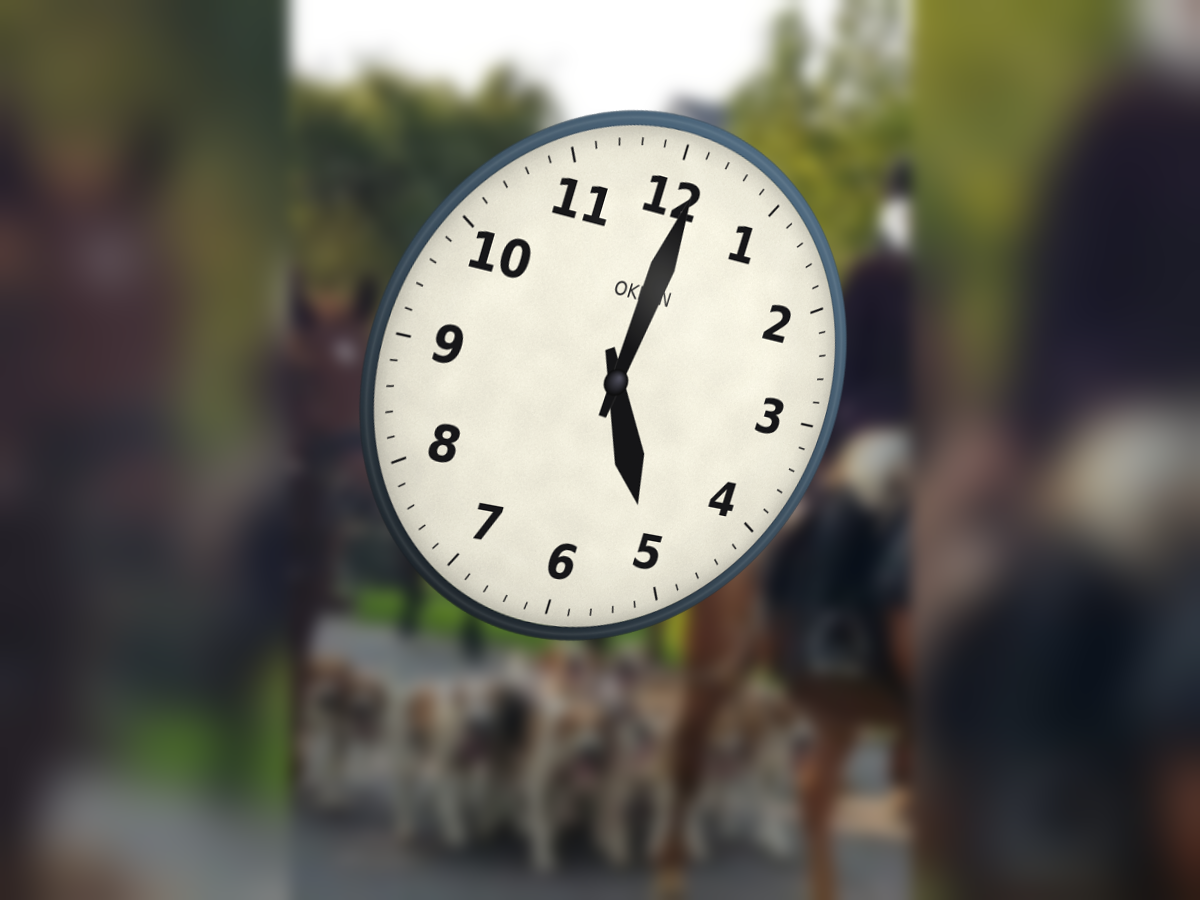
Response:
5,01
